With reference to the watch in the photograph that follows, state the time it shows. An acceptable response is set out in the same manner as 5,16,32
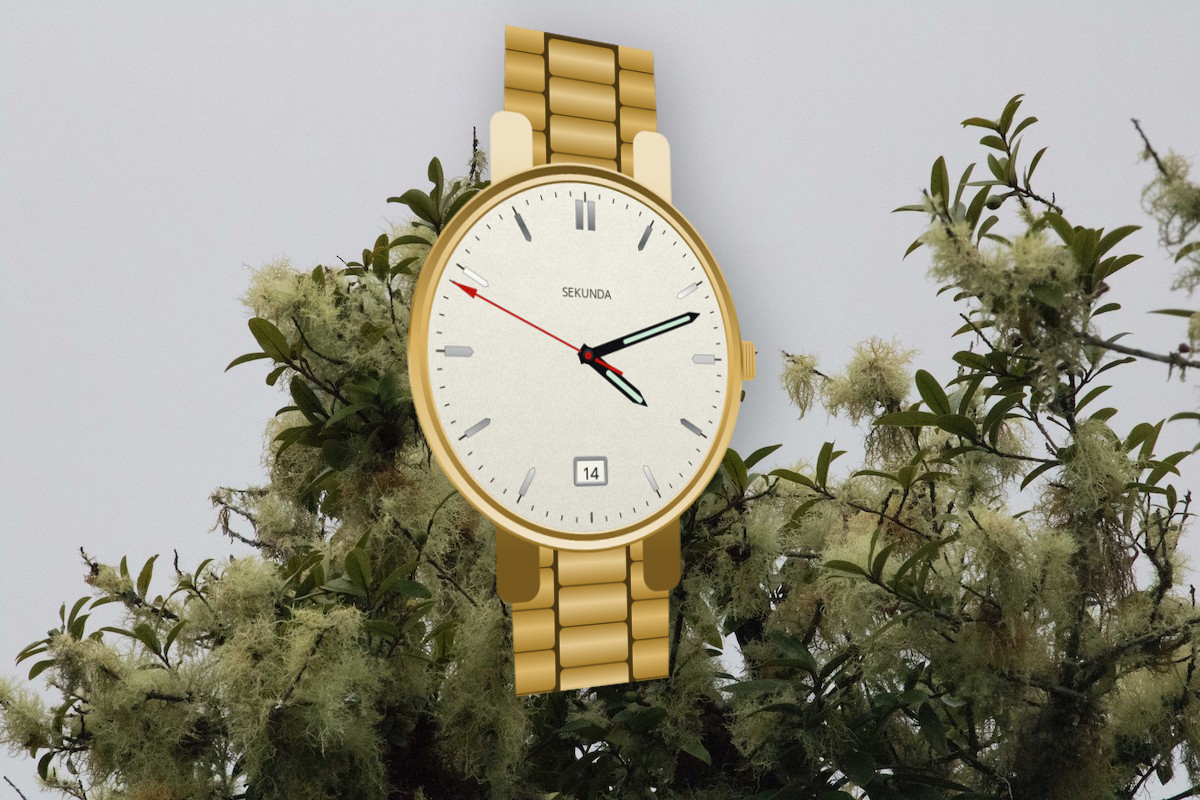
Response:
4,11,49
